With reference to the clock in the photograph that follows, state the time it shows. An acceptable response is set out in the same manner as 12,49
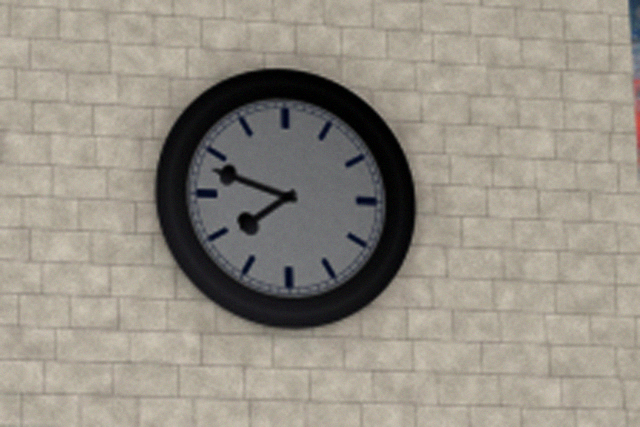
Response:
7,48
